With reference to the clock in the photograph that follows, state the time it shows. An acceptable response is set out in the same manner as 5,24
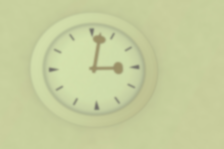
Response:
3,02
